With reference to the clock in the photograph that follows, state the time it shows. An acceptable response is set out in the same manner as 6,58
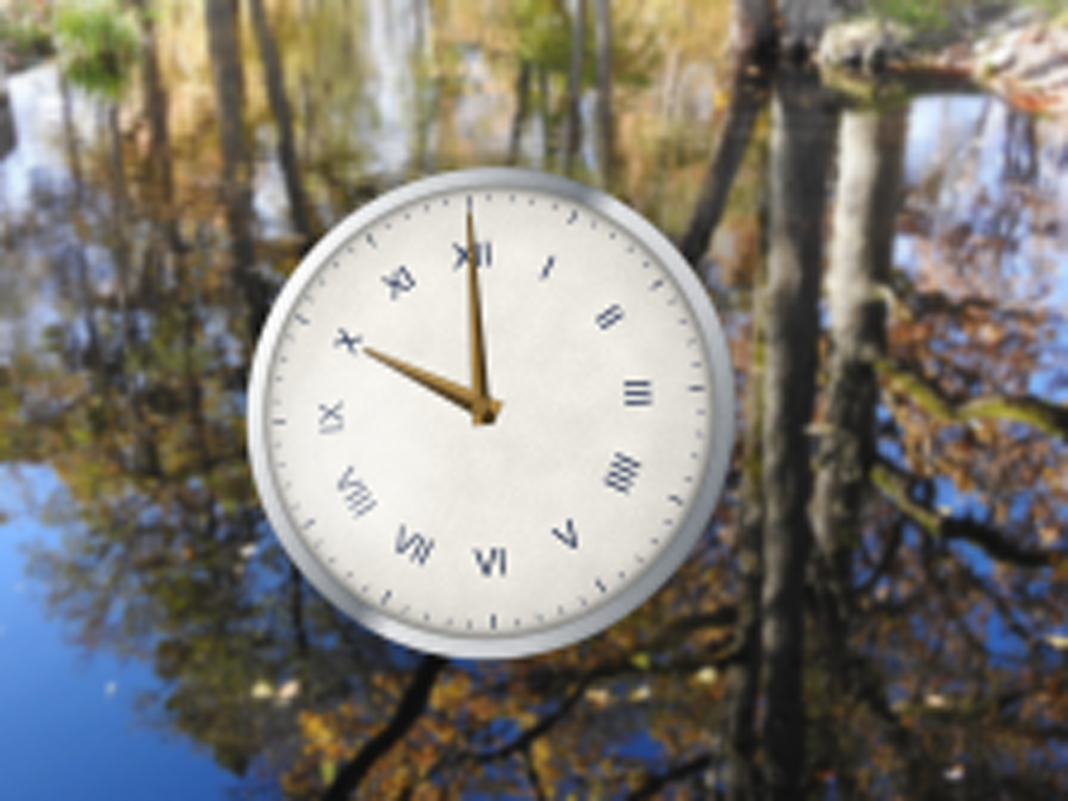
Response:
10,00
